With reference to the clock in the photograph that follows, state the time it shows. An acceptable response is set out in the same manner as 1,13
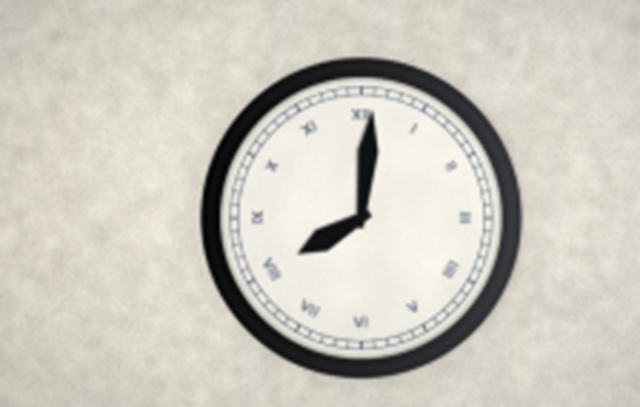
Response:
8,01
